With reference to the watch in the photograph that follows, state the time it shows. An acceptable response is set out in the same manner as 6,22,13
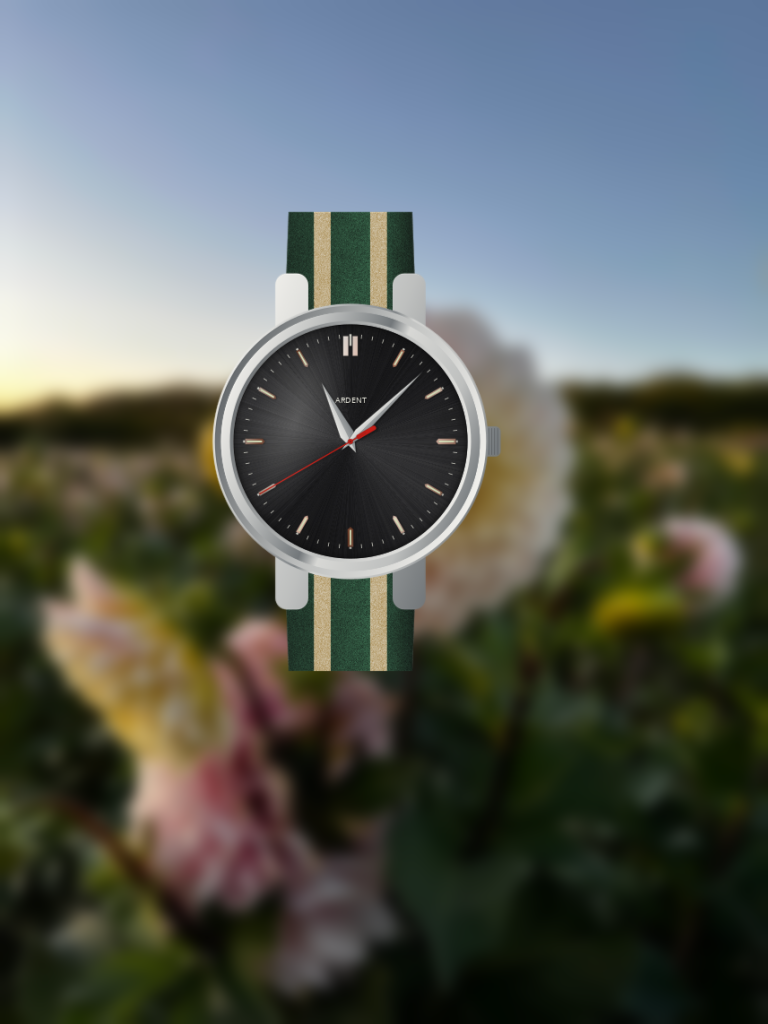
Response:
11,07,40
